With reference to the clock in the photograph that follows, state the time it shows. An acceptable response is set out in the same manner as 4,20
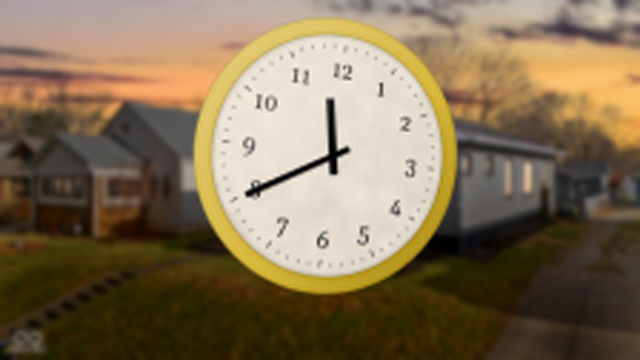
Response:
11,40
